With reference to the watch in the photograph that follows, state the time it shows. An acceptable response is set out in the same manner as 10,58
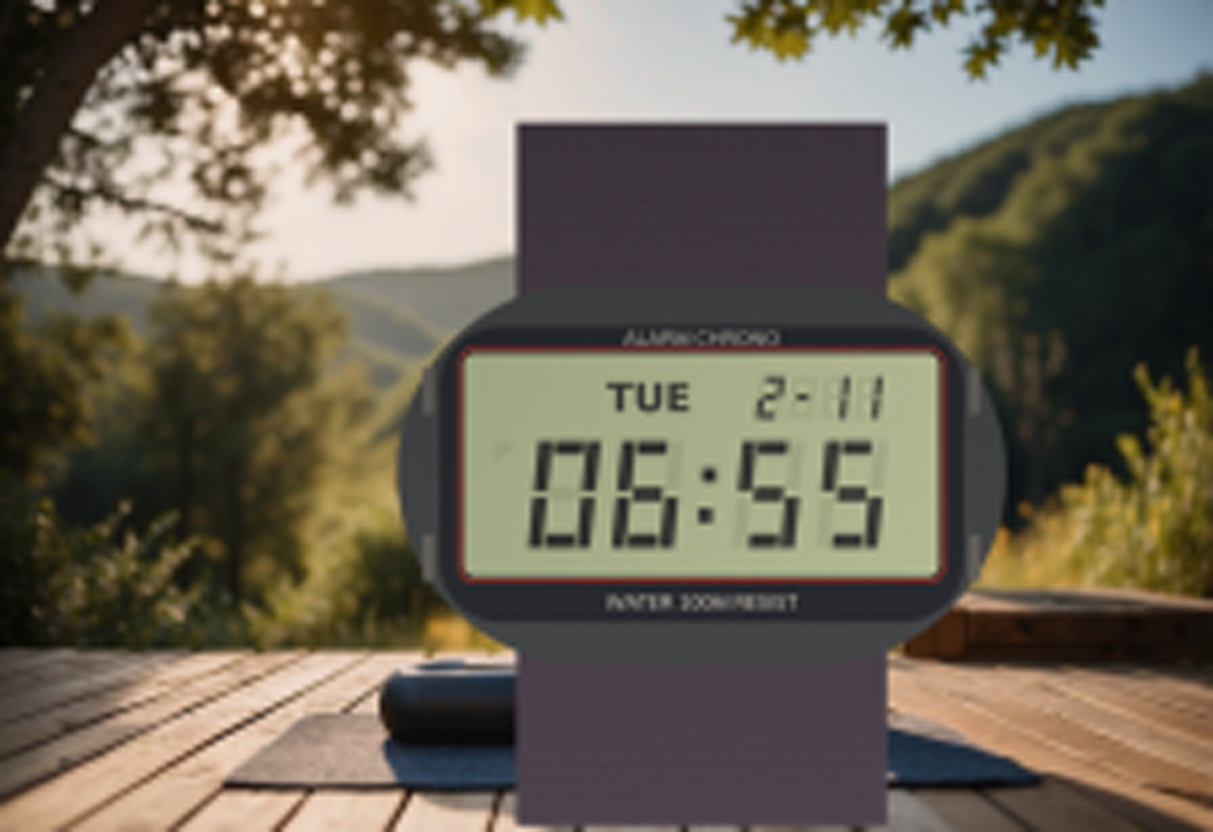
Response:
6,55
